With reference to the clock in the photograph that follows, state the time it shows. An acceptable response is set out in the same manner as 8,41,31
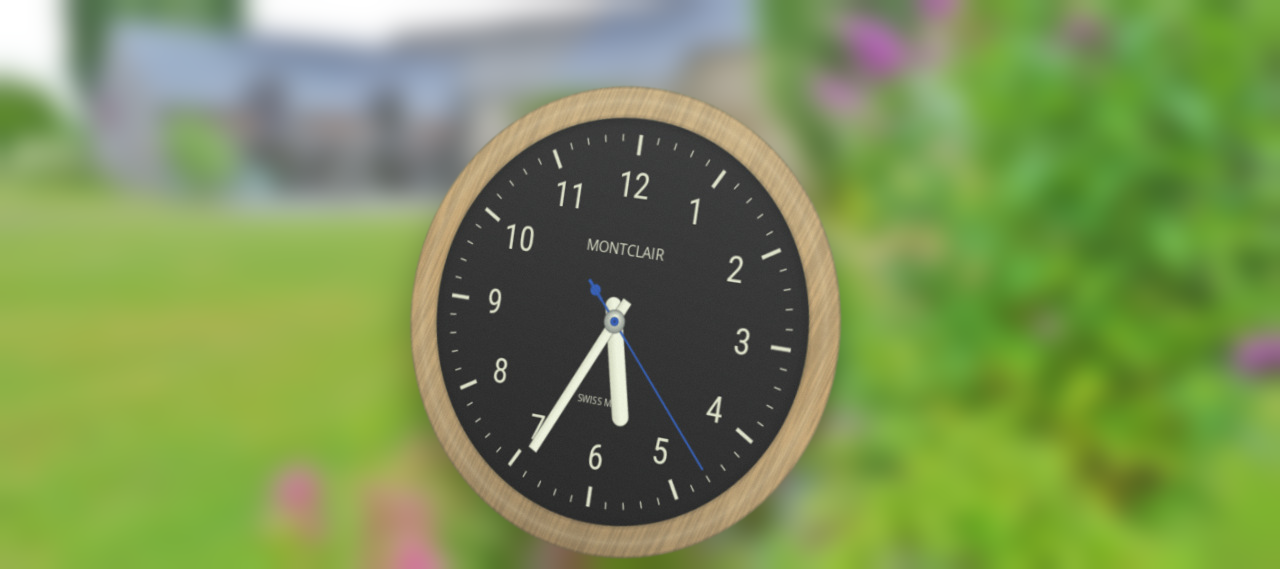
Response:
5,34,23
